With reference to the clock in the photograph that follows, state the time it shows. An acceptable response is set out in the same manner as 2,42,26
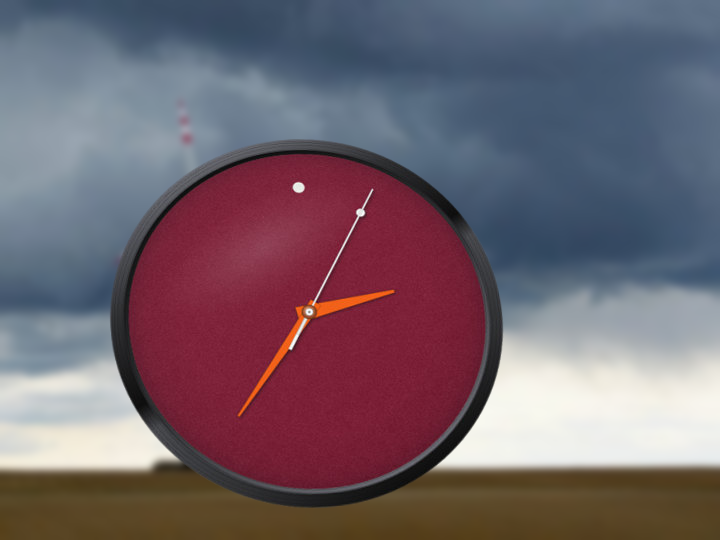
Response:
2,36,05
